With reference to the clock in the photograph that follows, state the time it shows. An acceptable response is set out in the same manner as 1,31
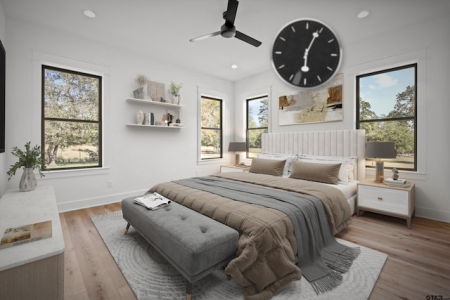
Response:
6,04
